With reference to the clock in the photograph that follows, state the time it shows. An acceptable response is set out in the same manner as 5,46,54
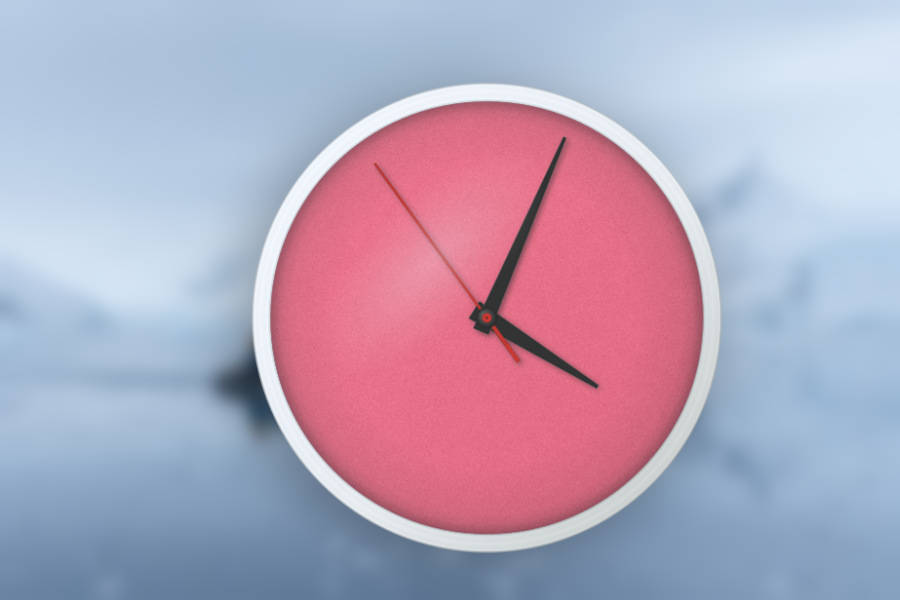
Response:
4,03,54
